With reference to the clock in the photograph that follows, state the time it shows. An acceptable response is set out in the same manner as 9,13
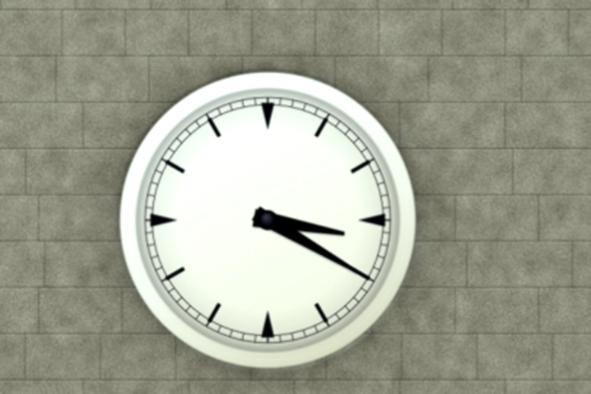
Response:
3,20
